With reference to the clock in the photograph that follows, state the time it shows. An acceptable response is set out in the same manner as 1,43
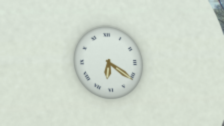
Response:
6,21
